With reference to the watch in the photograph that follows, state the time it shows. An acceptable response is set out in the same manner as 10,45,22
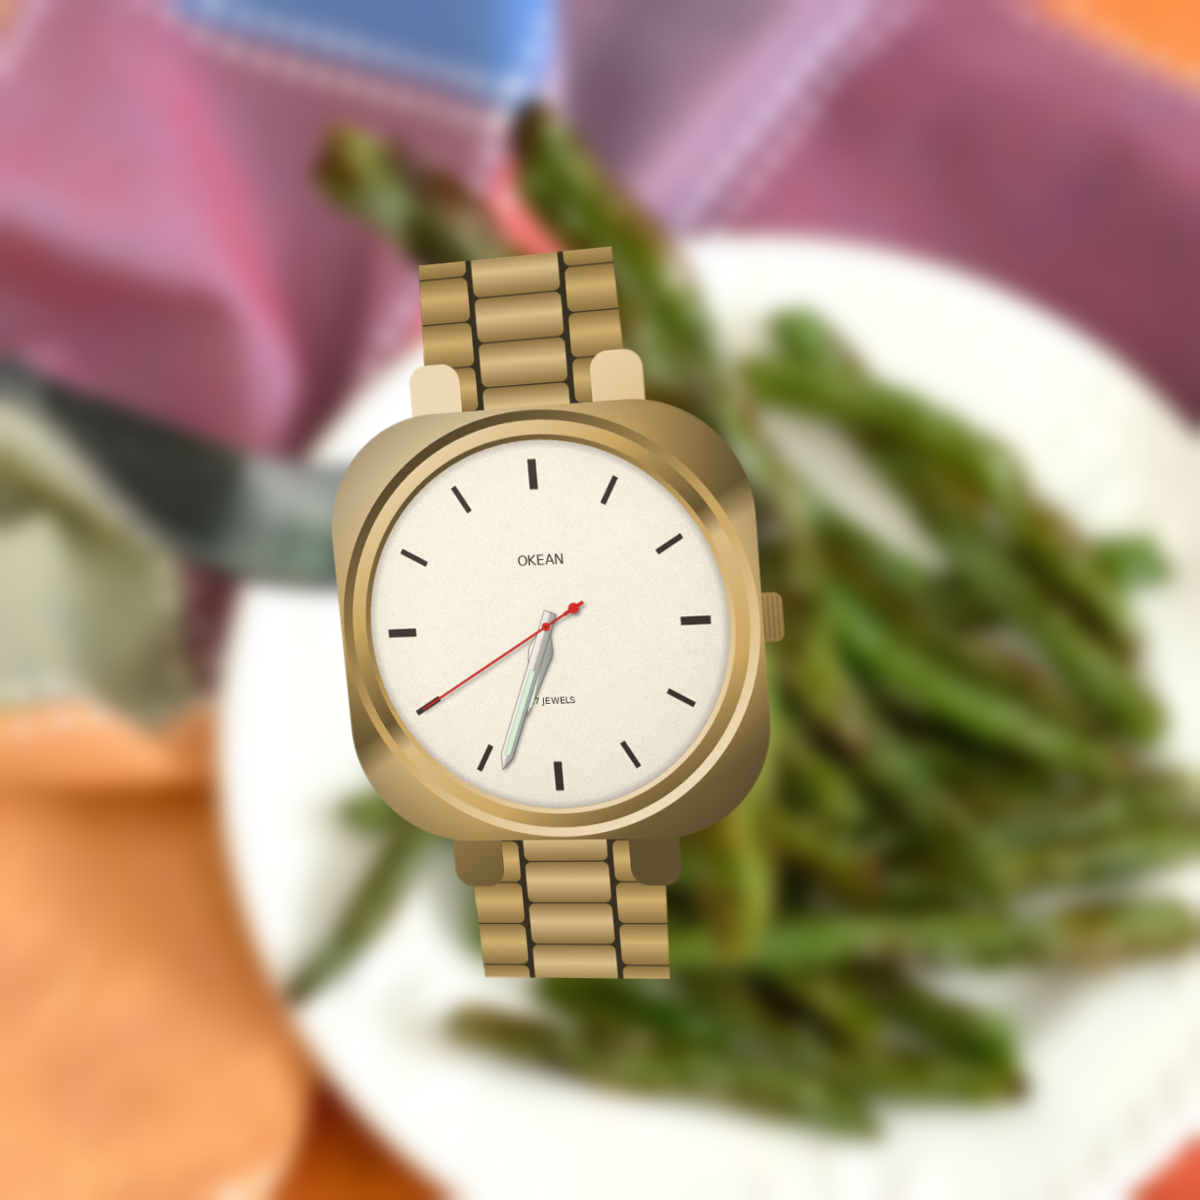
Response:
6,33,40
